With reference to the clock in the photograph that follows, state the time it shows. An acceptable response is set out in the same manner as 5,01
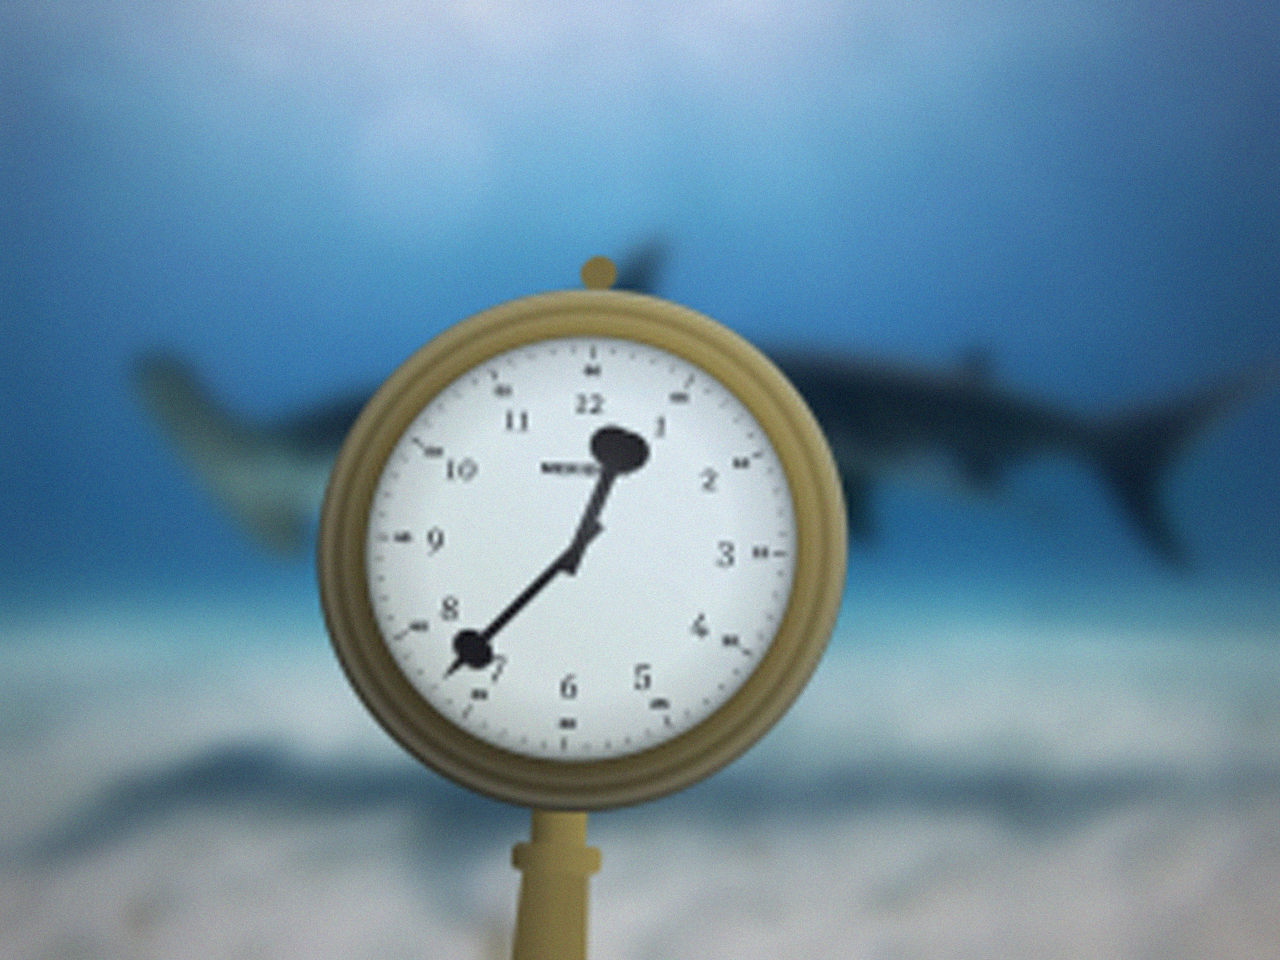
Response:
12,37
